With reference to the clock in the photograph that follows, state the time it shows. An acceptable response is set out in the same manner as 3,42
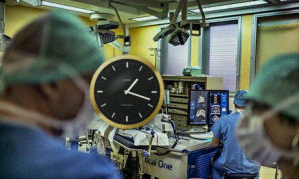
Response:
1,18
